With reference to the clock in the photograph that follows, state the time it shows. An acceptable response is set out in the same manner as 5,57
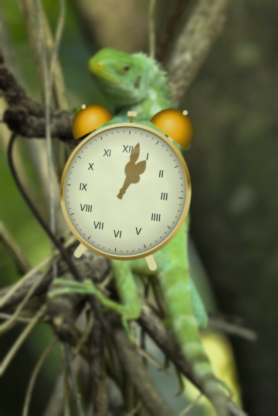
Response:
1,02
